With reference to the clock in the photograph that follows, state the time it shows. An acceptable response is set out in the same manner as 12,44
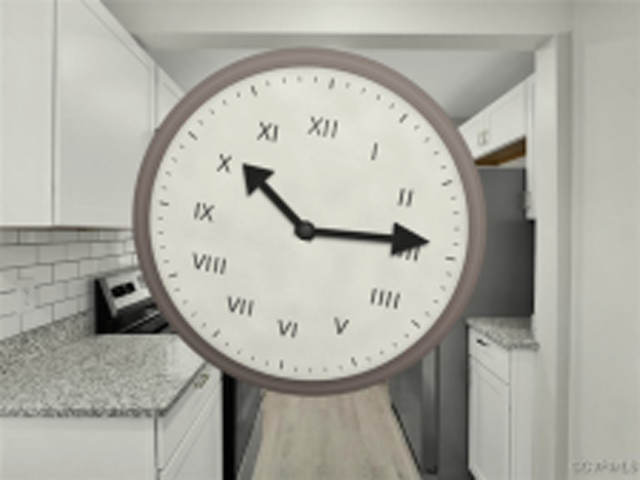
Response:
10,14
